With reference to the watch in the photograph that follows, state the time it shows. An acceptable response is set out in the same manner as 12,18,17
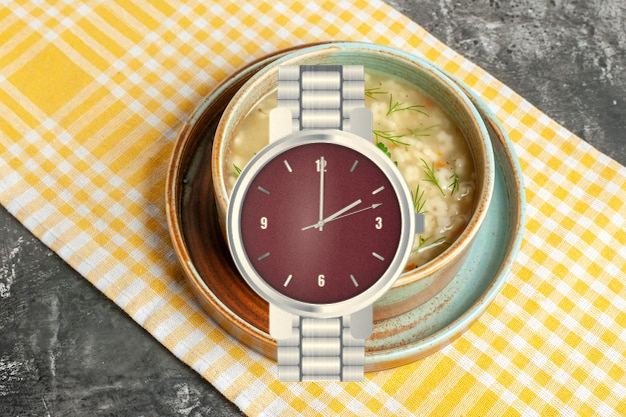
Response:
2,00,12
